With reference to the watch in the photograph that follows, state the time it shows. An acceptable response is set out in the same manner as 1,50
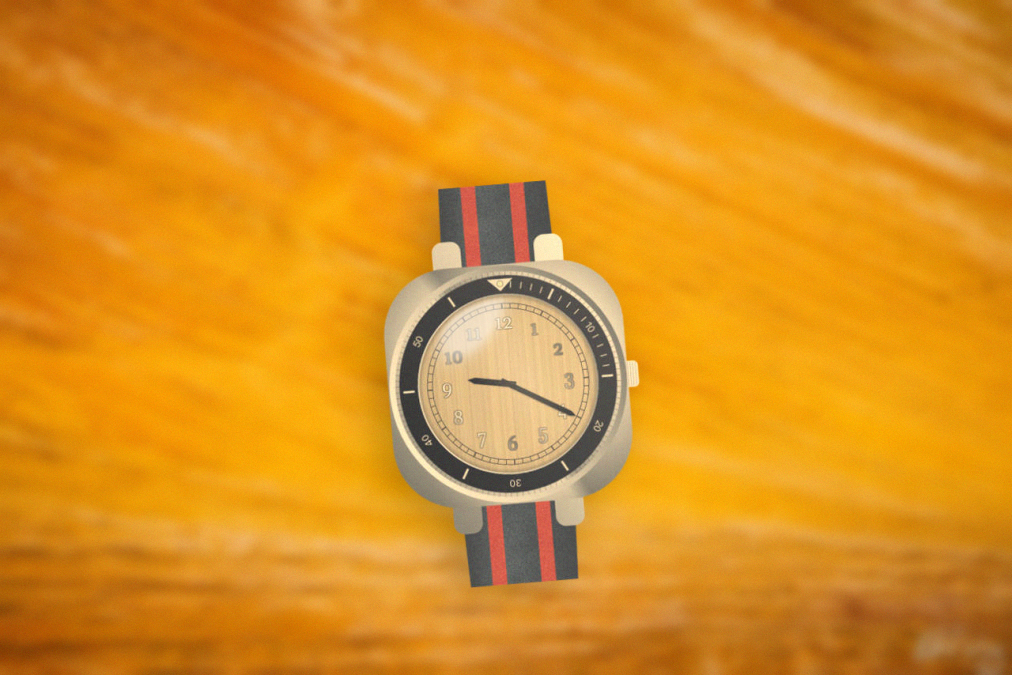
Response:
9,20
